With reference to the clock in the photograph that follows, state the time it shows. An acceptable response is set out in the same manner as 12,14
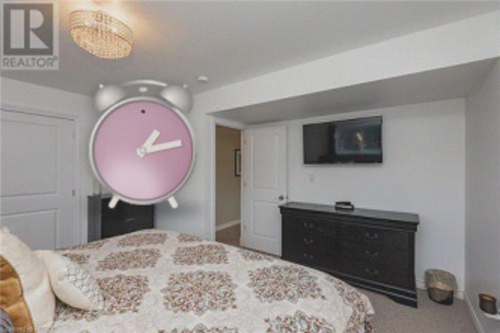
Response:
1,13
